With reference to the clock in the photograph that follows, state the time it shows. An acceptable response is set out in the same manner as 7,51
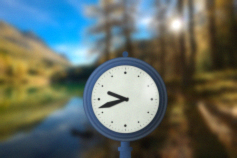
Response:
9,42
